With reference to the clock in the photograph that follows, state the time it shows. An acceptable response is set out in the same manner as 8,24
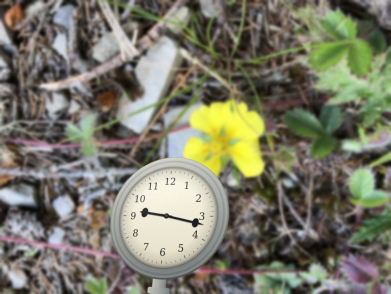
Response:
9,17
